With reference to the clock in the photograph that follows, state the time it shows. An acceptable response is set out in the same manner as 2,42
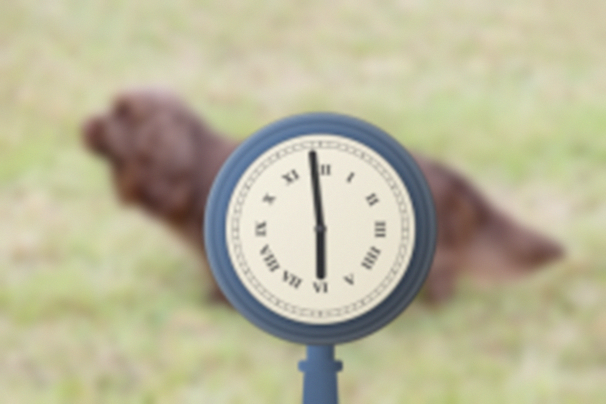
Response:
5,59
